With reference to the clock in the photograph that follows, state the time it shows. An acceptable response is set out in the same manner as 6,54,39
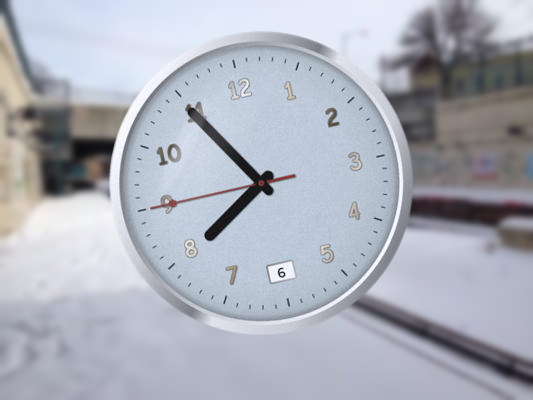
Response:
7,54,45
